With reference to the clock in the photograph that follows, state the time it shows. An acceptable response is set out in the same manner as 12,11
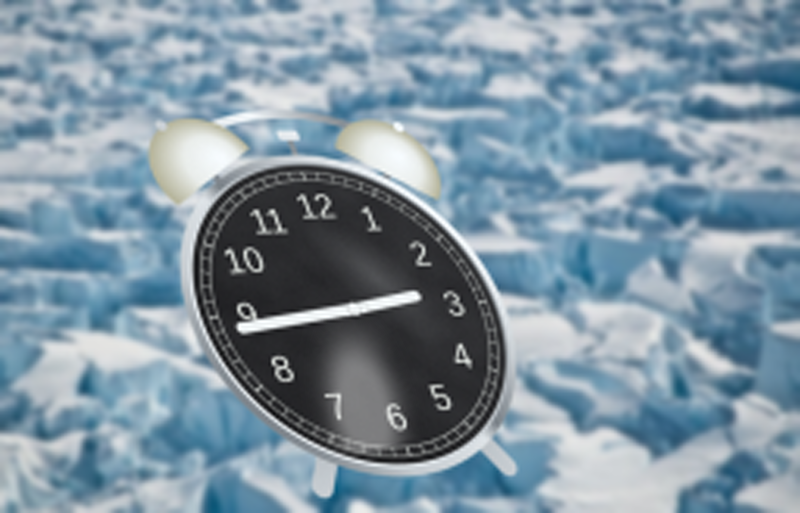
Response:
2,44
